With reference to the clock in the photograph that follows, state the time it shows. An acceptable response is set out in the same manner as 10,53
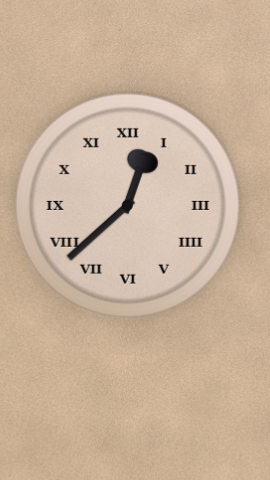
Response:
12,38
